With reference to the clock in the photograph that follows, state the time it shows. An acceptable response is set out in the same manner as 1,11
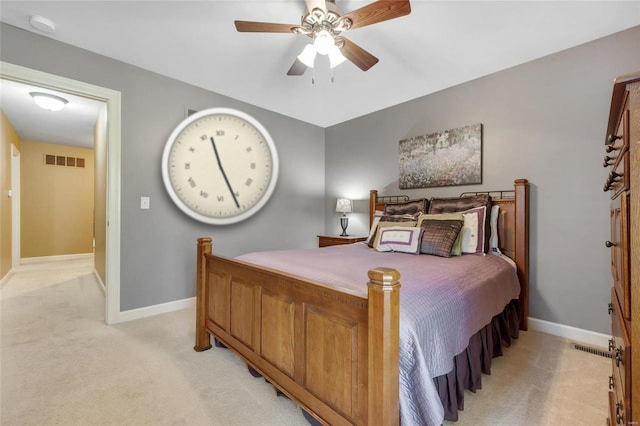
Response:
11,26
